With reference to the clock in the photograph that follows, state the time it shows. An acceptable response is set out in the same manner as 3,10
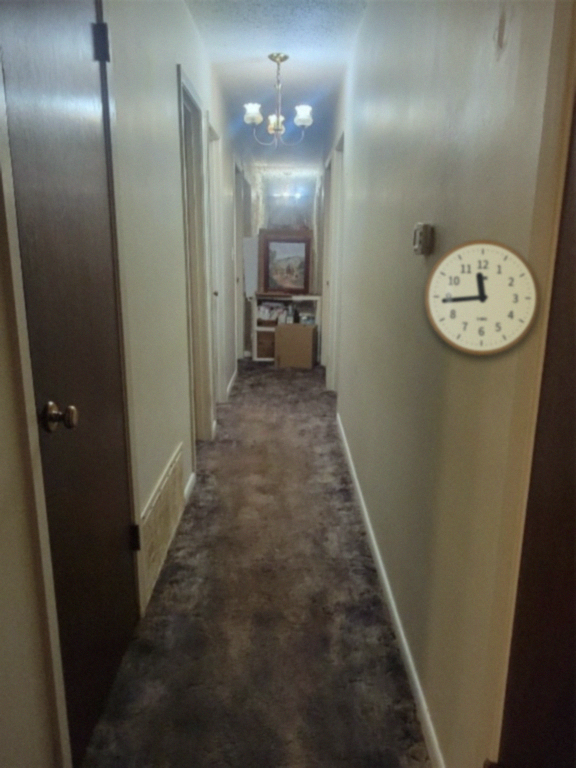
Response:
11,44
